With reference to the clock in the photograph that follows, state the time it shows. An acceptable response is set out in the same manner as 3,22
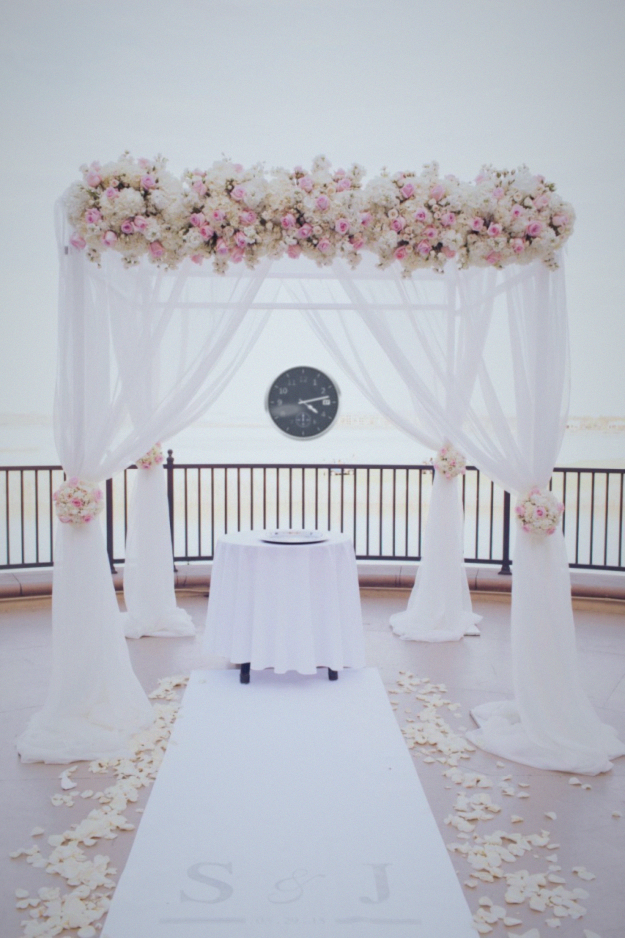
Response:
4,13
